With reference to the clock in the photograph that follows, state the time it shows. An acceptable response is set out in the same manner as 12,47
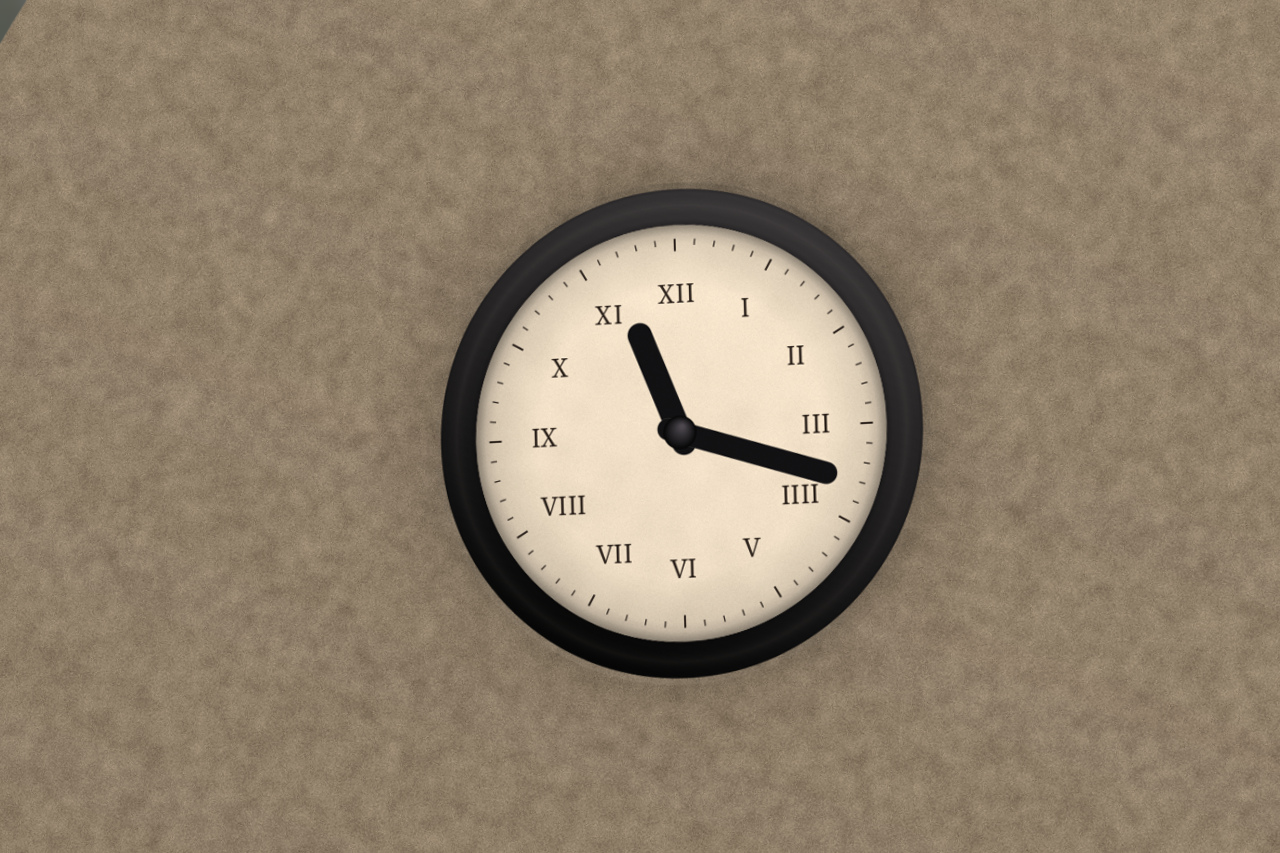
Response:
11,18
